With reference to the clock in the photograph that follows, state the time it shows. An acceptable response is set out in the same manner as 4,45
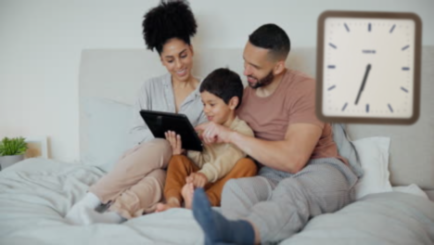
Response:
6,33
